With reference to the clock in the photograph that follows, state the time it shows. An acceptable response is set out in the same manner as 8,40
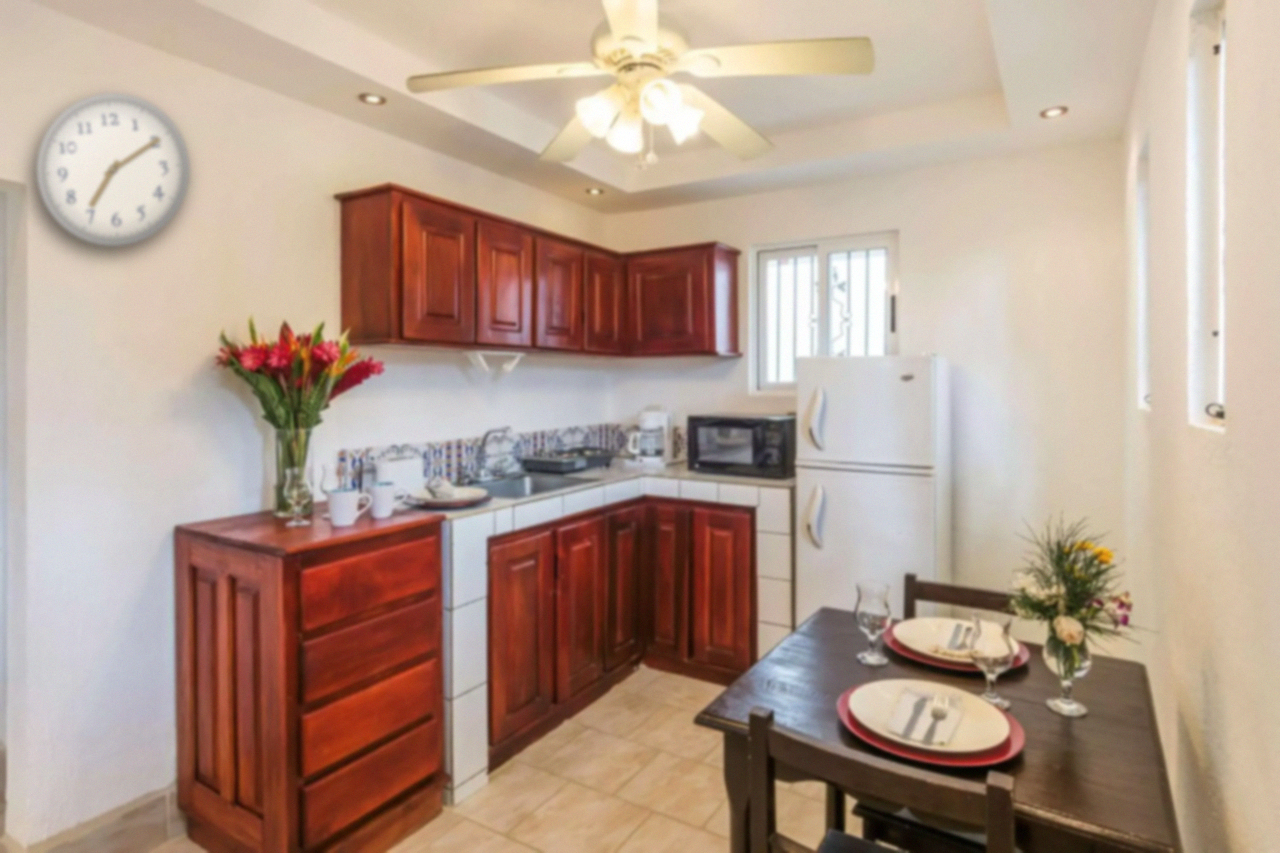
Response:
7,10
